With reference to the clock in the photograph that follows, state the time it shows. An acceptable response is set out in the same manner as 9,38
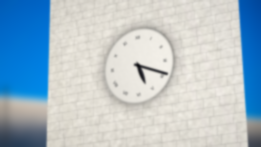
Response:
5,19
